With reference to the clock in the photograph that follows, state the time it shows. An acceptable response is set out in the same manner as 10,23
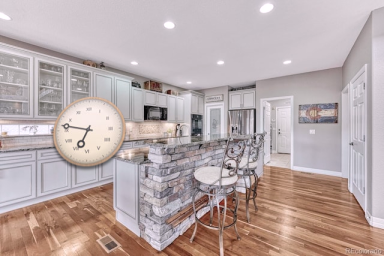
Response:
6,47
